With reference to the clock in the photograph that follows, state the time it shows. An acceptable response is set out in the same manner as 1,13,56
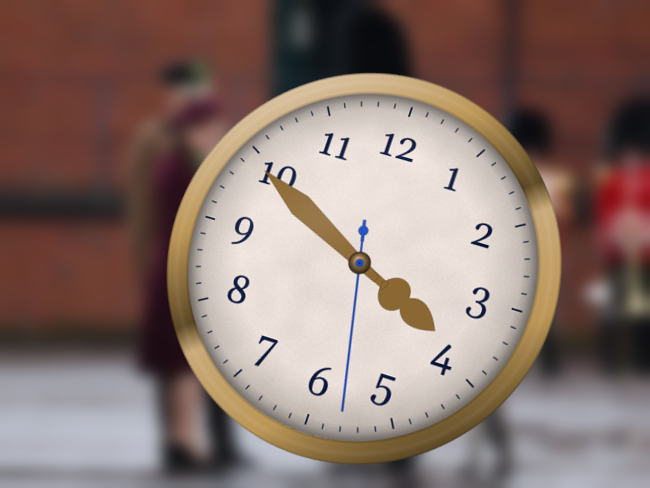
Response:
3,49,28
